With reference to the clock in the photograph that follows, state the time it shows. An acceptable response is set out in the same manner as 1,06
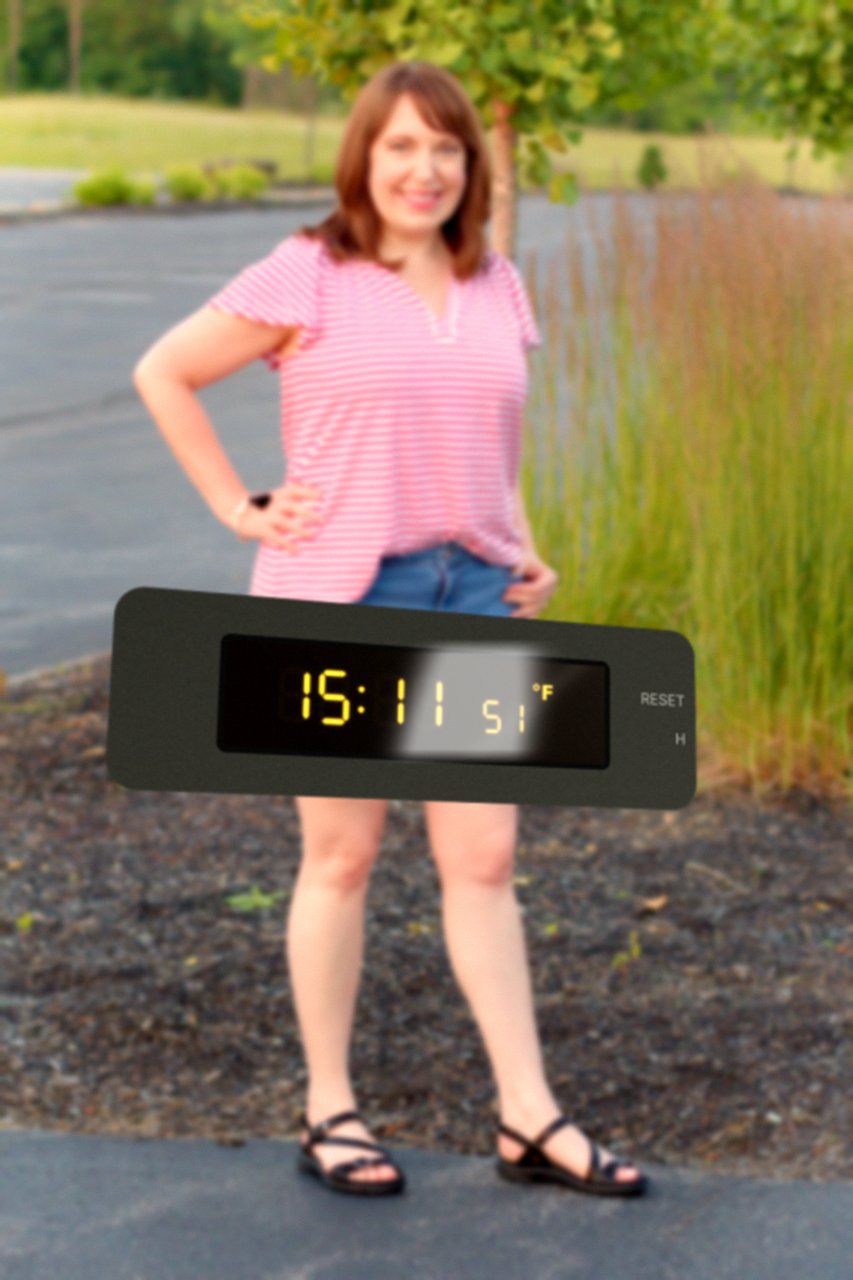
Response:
15,11
